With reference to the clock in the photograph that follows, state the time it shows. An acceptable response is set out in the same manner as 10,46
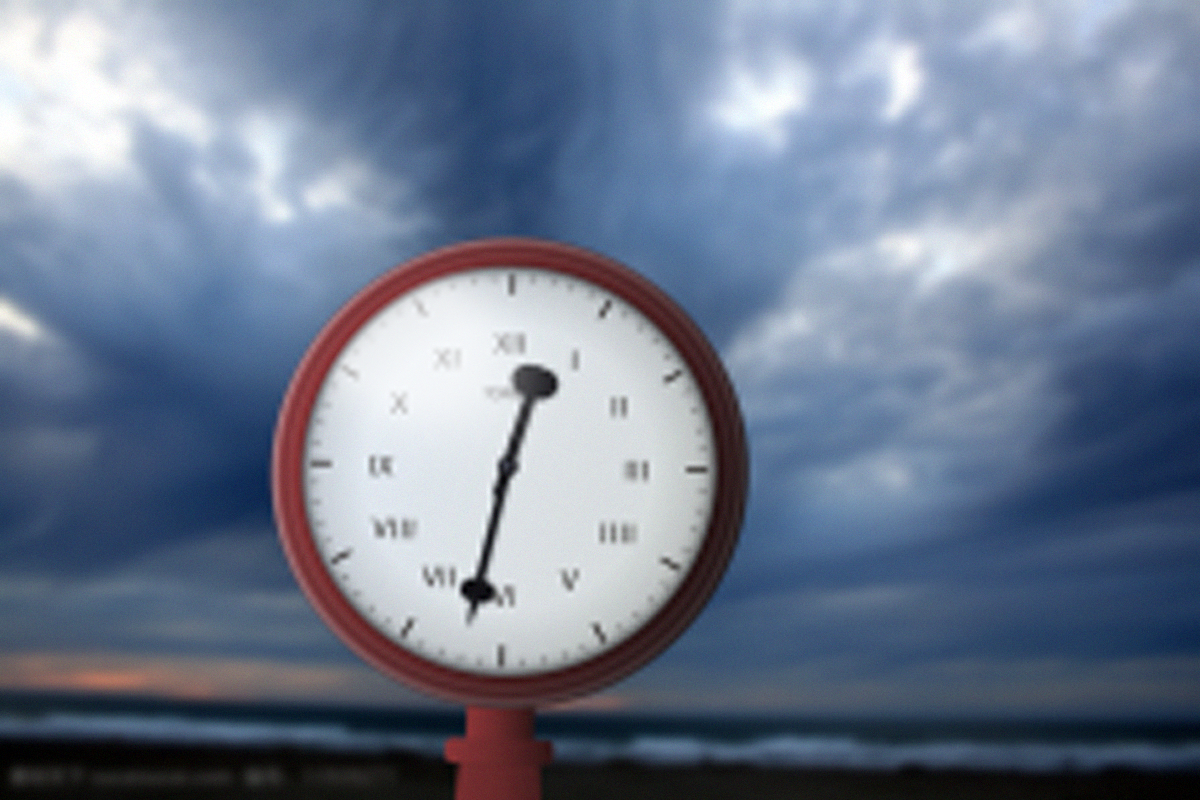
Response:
12,32
